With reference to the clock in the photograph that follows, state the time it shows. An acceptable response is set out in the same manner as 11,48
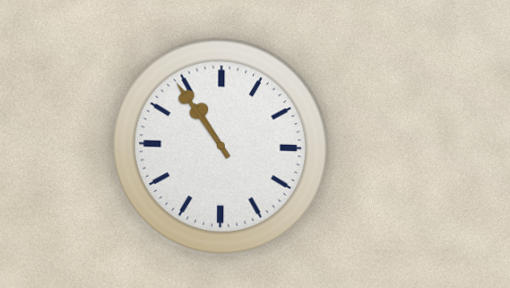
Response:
10,54
